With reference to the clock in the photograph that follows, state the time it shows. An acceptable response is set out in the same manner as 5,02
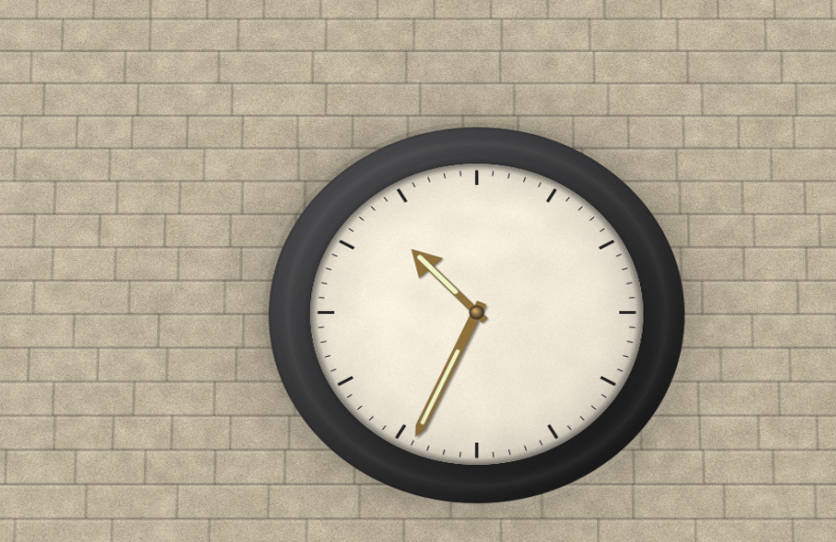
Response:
10,34
